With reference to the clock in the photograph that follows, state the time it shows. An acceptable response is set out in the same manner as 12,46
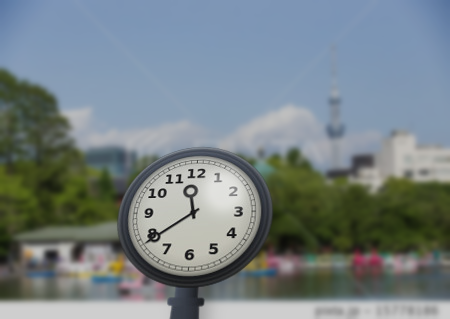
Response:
11,39
